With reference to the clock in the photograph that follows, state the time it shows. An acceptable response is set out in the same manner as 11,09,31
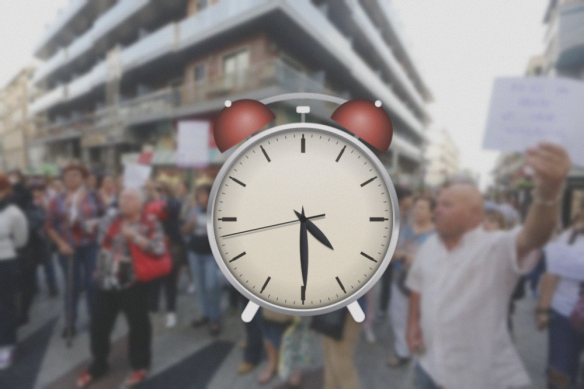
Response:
4,29,43
